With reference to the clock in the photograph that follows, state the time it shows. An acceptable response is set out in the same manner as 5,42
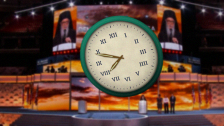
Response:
7,49
